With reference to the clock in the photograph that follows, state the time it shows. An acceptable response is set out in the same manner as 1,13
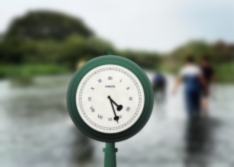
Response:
4,27
